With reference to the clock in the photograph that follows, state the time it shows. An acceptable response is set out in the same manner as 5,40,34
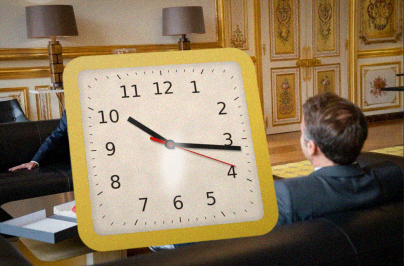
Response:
10,16,19
